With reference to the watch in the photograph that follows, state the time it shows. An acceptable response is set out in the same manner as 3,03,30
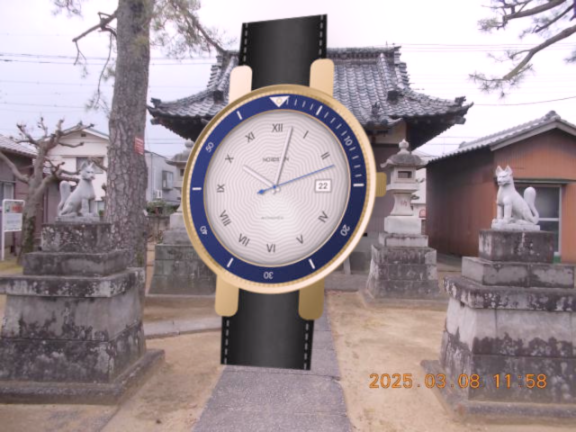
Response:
10,02,12
